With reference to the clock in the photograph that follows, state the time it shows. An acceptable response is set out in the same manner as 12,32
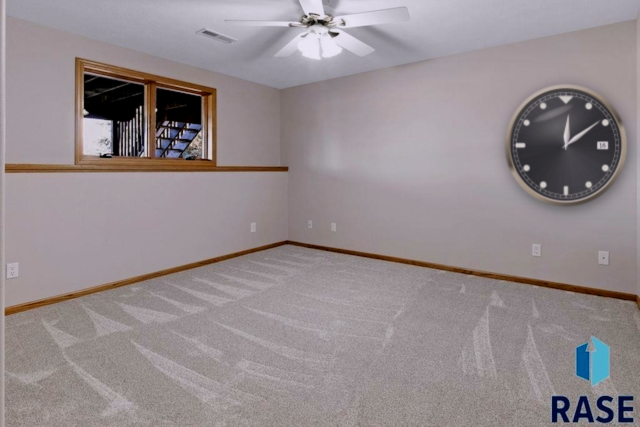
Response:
12,09
